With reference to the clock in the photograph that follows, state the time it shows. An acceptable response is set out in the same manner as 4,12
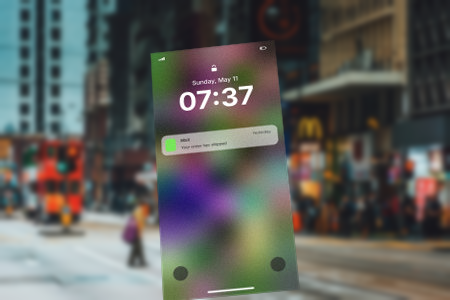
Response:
7,37
